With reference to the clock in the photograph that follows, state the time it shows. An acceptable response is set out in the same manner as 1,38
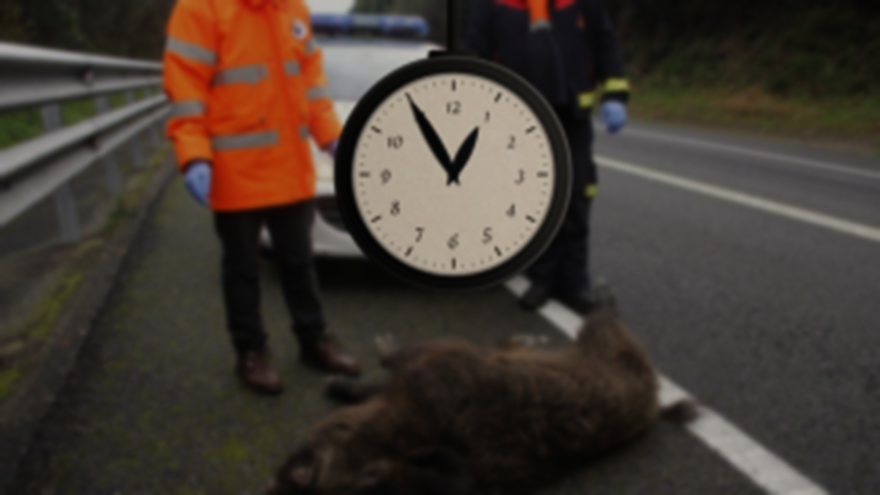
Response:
12,55
